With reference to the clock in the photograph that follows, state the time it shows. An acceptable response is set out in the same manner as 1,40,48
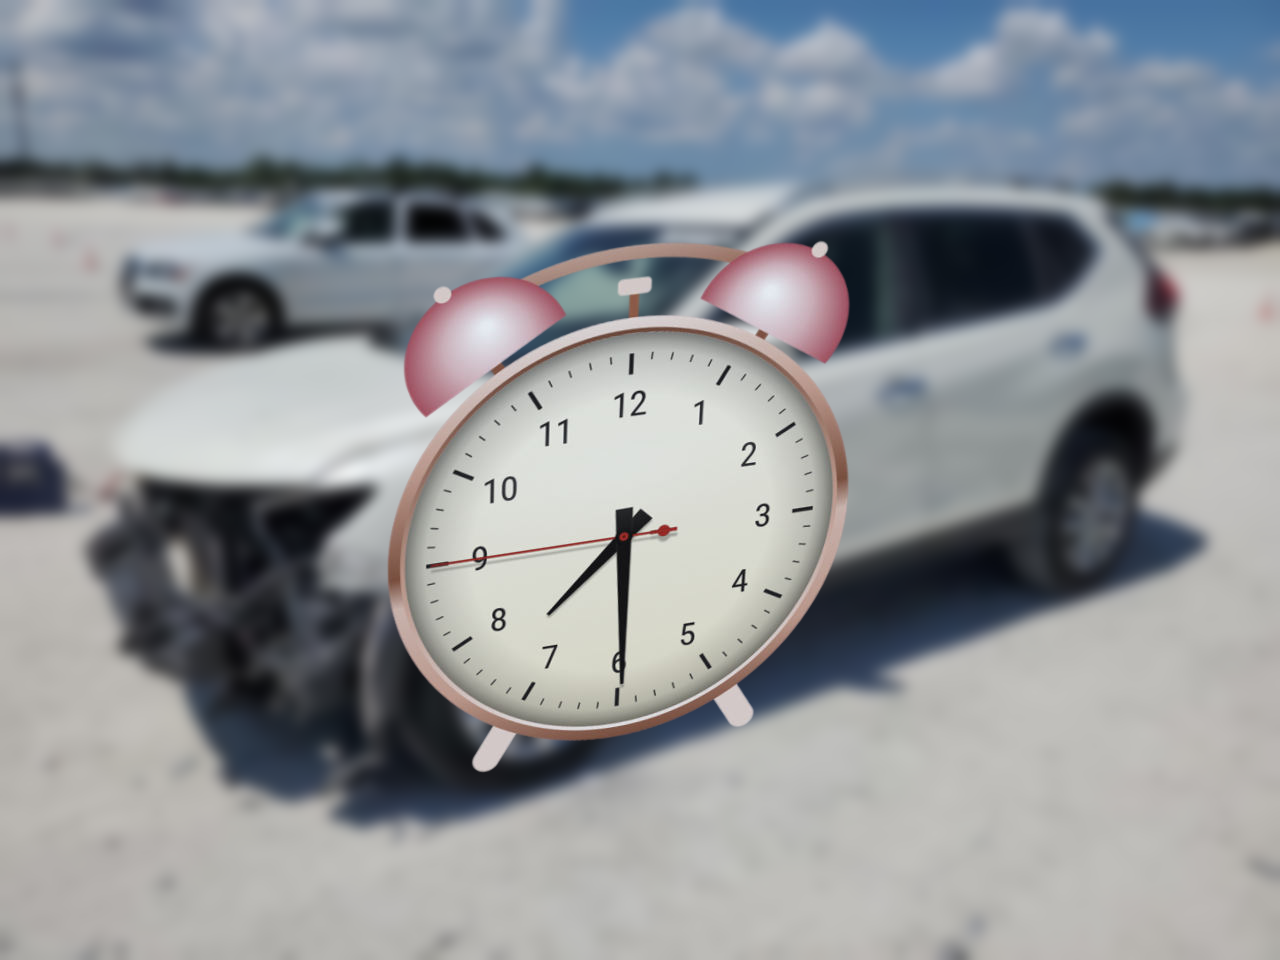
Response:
7,29,45
